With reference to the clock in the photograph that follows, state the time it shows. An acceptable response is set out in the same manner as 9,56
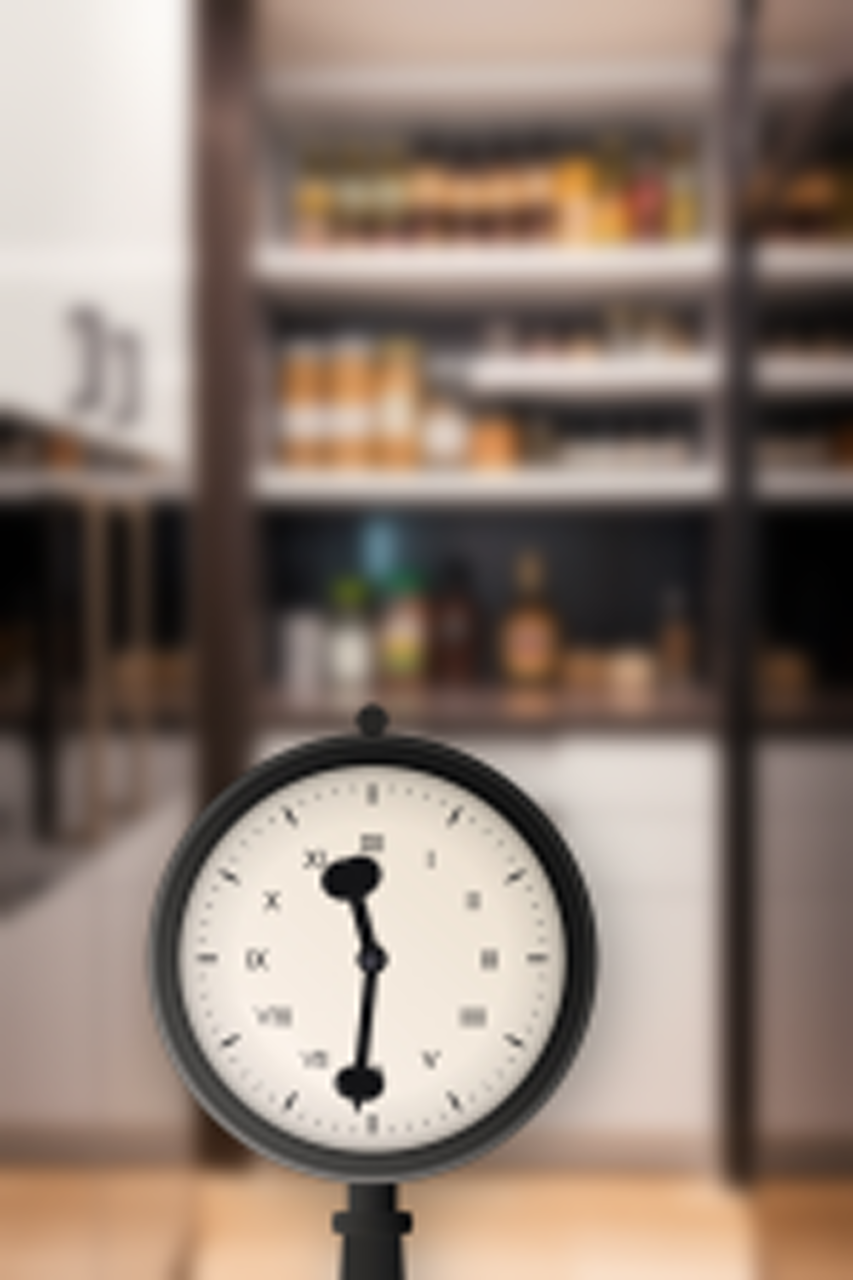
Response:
11,31
